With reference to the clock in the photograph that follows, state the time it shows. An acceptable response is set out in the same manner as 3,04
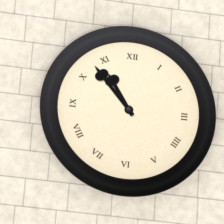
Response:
10,53
